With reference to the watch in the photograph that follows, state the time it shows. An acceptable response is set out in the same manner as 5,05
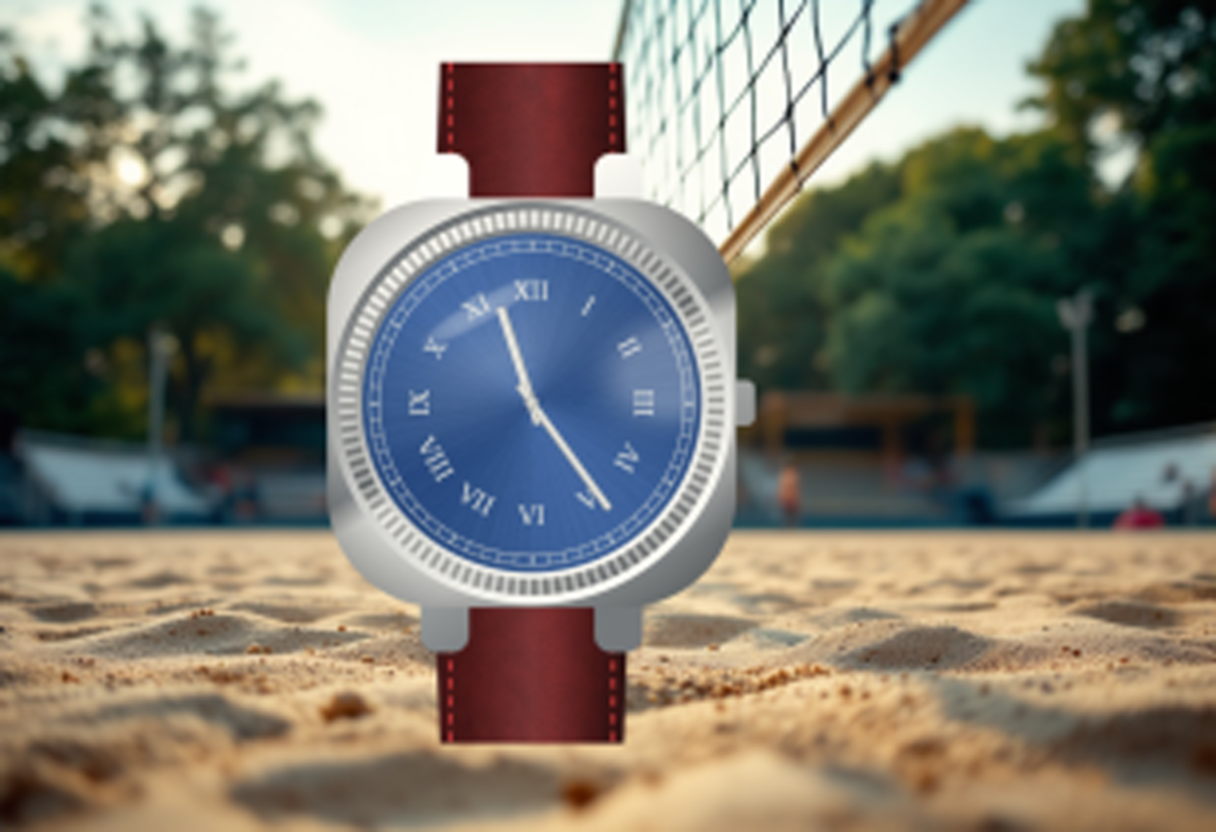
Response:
11,24
